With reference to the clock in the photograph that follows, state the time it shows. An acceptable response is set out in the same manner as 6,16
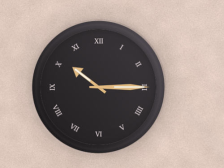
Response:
10,15
